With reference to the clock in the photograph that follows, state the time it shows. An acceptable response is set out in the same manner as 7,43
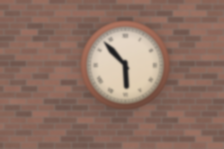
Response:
5,53
